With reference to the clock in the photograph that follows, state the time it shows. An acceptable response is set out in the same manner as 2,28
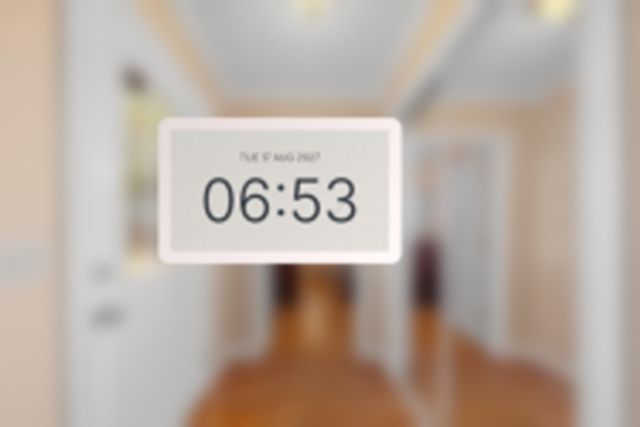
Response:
6,53
